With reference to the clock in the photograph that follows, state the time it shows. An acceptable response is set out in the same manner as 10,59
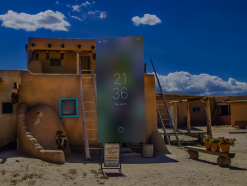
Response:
21,36
